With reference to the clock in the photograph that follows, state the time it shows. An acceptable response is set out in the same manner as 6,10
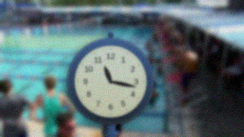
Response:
11,17
